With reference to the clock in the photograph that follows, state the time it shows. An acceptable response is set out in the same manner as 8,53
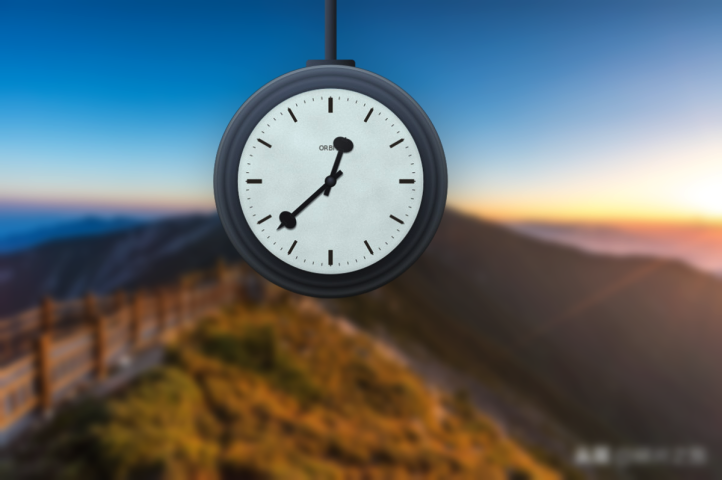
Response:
12,38
